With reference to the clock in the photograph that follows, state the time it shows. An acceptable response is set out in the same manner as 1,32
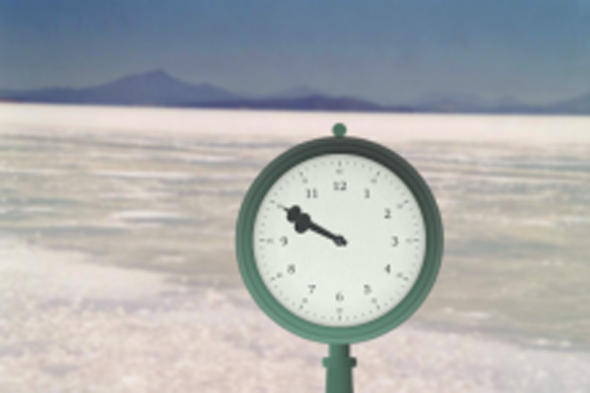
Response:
9,50
